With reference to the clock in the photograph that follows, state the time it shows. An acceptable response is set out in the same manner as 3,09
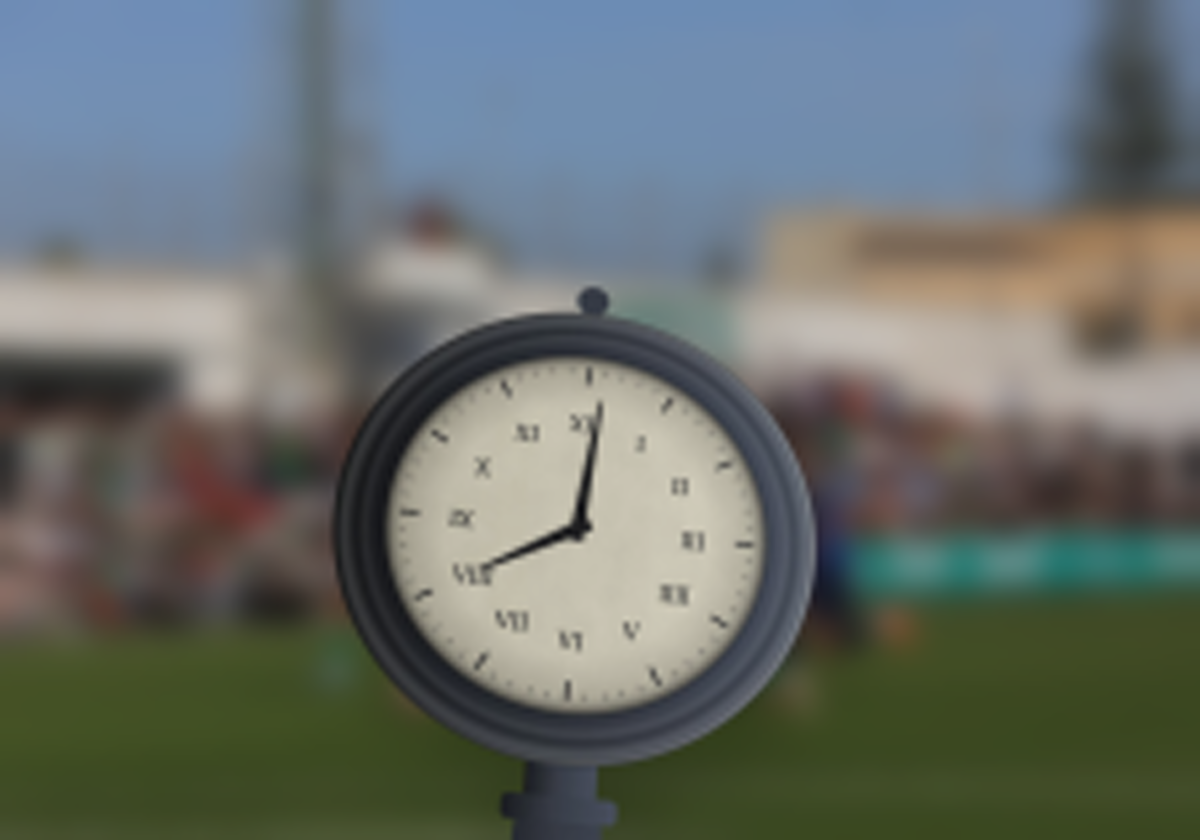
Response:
8,01
